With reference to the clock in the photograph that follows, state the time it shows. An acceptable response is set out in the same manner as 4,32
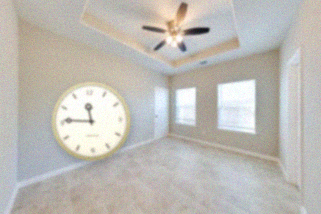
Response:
11,46
